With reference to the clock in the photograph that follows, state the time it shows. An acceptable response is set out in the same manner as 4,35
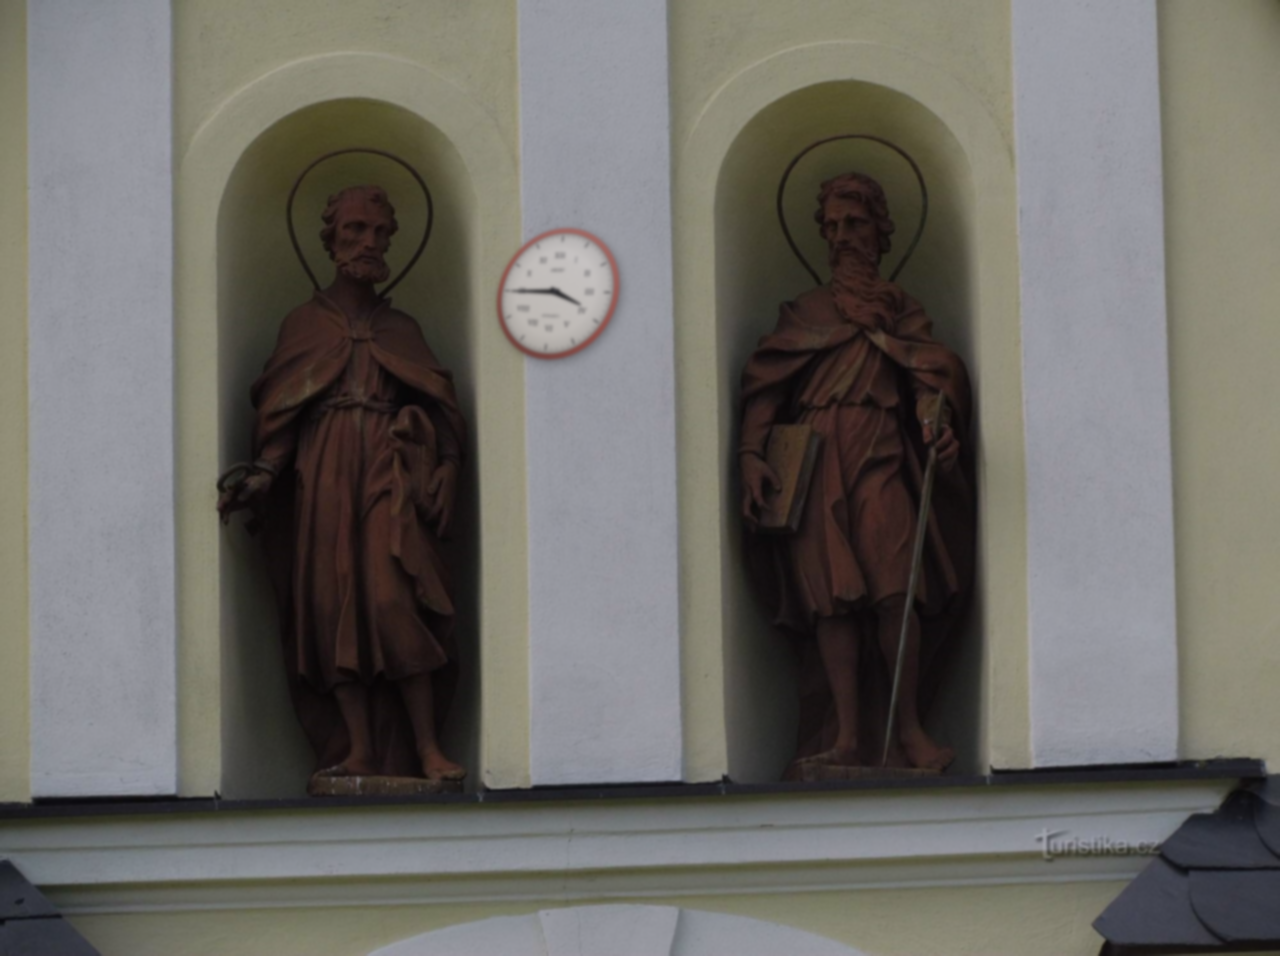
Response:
3,45
